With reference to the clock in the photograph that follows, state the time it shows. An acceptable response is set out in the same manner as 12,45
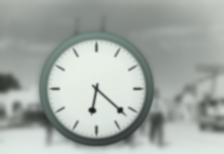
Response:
6,22
